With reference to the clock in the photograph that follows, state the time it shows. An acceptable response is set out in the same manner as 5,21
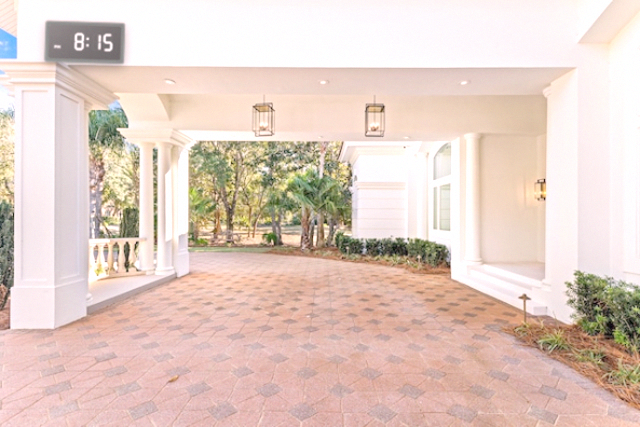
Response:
8,15
